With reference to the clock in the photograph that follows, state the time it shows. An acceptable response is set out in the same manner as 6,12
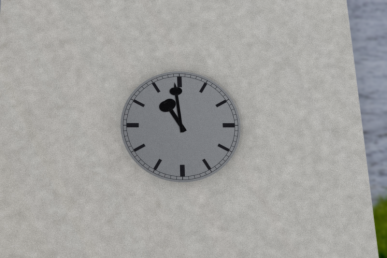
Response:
10,59
